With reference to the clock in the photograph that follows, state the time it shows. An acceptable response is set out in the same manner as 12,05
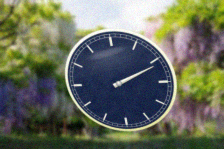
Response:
2,11
